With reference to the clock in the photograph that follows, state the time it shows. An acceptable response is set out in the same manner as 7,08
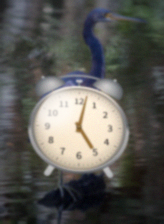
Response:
5,02
